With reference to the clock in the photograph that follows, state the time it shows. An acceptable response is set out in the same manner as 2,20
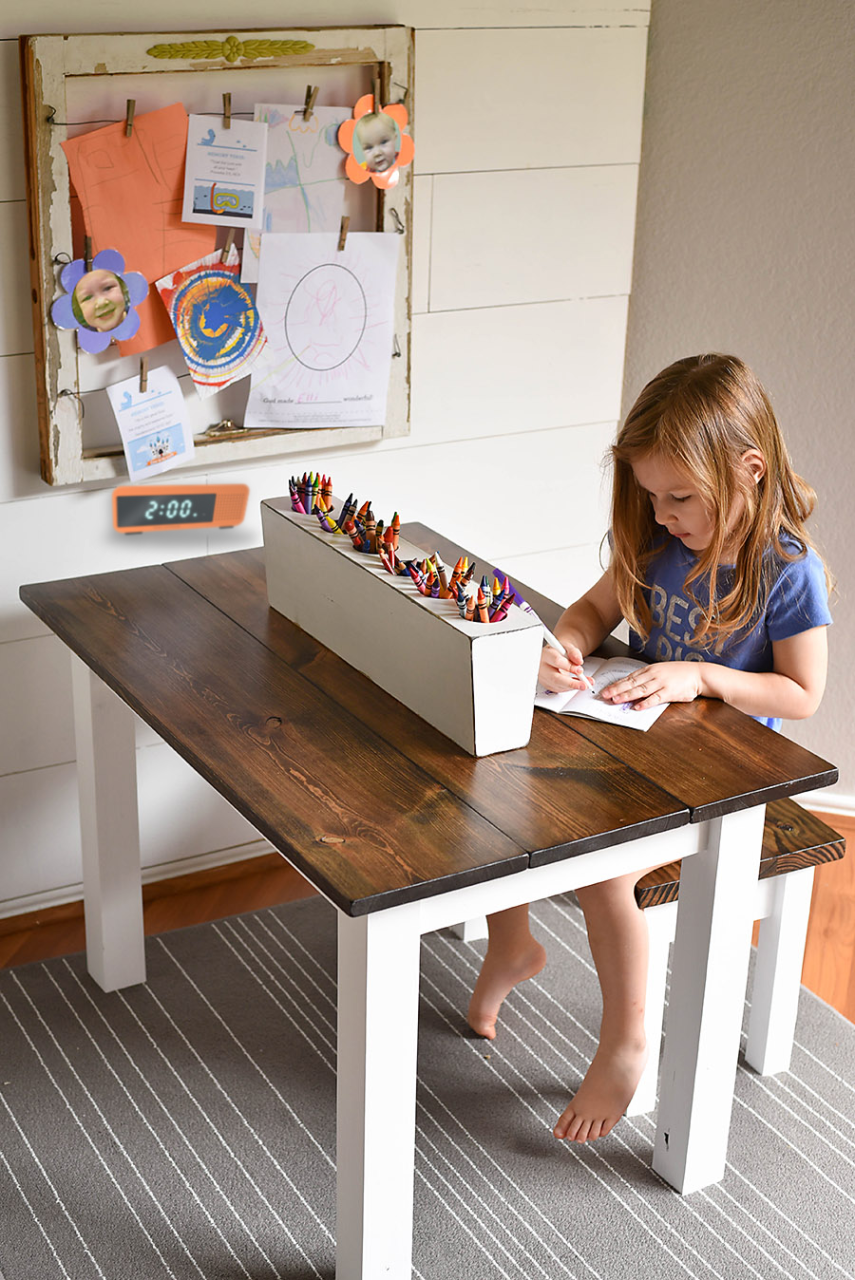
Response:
2,00
